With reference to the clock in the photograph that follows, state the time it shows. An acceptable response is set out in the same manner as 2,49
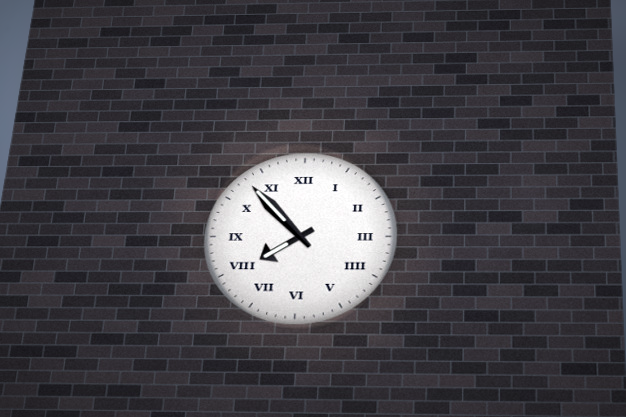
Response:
7,53
